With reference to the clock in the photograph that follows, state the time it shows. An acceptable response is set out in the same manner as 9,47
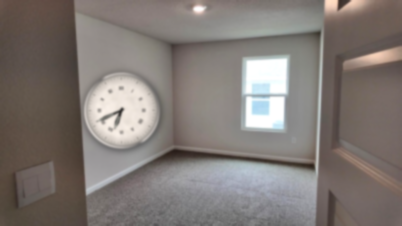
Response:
6,41
